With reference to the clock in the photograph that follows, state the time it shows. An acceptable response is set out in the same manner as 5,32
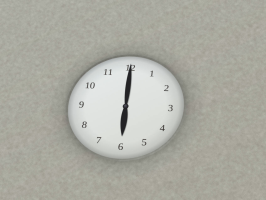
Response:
6,00
